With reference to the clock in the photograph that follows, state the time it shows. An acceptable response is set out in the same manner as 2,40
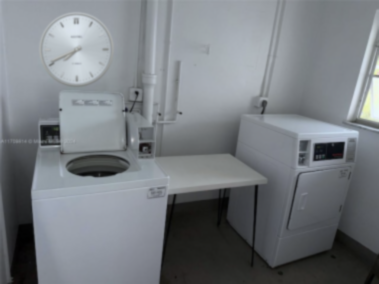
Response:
7,41
